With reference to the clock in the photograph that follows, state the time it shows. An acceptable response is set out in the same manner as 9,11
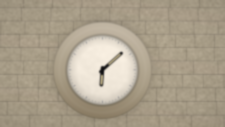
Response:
6,08
